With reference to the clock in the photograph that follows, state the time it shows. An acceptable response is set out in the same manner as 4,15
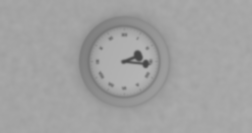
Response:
2,16
